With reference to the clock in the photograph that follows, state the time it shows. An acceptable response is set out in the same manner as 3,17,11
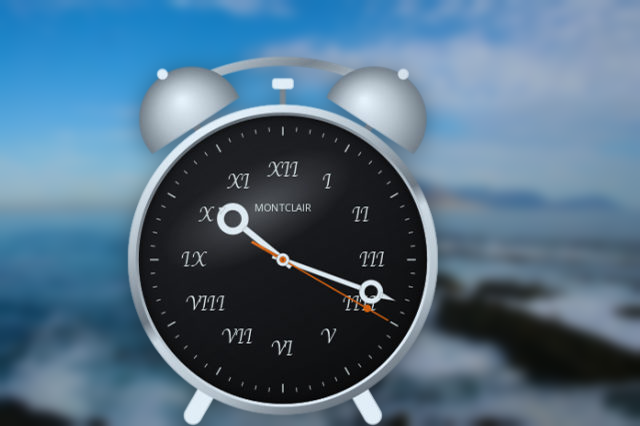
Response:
10,18,20
